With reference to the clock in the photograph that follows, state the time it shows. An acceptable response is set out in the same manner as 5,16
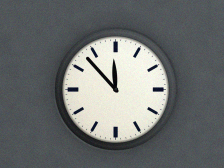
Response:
11,53
